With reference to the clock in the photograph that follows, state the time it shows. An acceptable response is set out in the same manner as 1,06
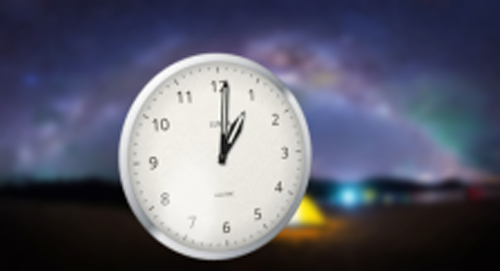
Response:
1,01
